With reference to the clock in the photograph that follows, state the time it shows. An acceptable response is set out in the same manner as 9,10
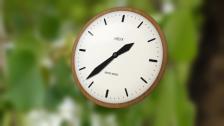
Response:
1,37
